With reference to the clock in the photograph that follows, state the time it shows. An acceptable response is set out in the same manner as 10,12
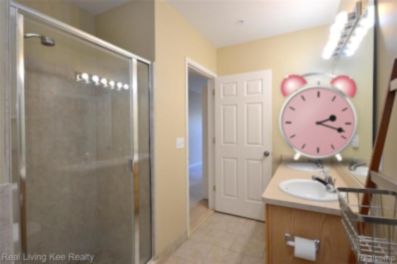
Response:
2,18
